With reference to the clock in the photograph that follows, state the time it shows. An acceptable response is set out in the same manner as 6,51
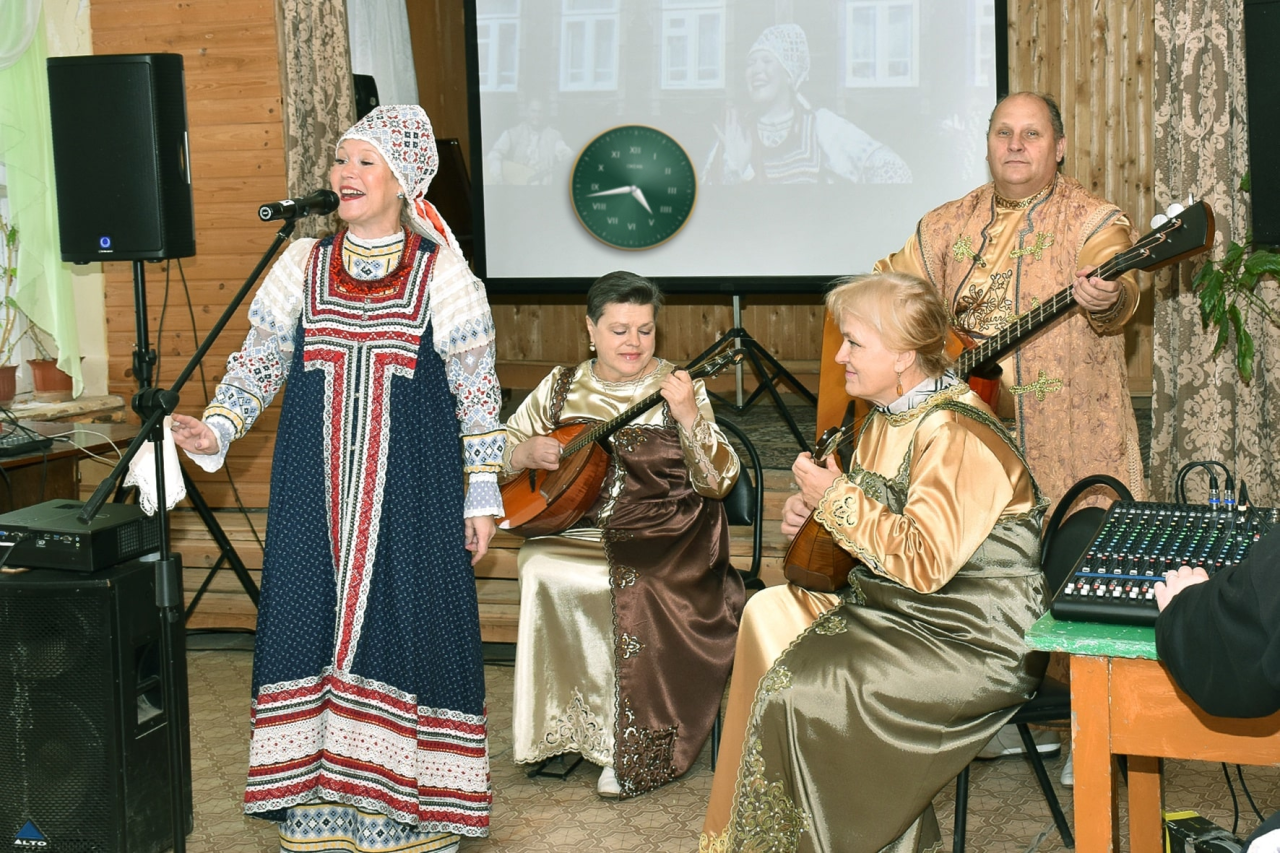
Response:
4,43
